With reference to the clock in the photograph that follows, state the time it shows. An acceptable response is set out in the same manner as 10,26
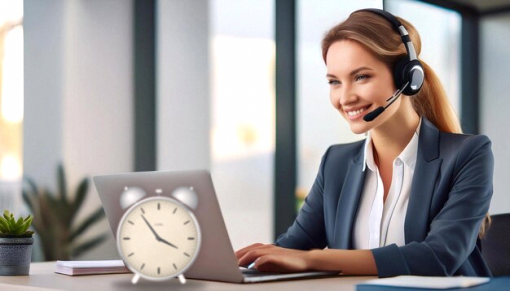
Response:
3,54
